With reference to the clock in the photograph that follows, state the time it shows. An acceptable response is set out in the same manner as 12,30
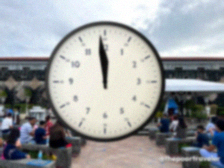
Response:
11,59
